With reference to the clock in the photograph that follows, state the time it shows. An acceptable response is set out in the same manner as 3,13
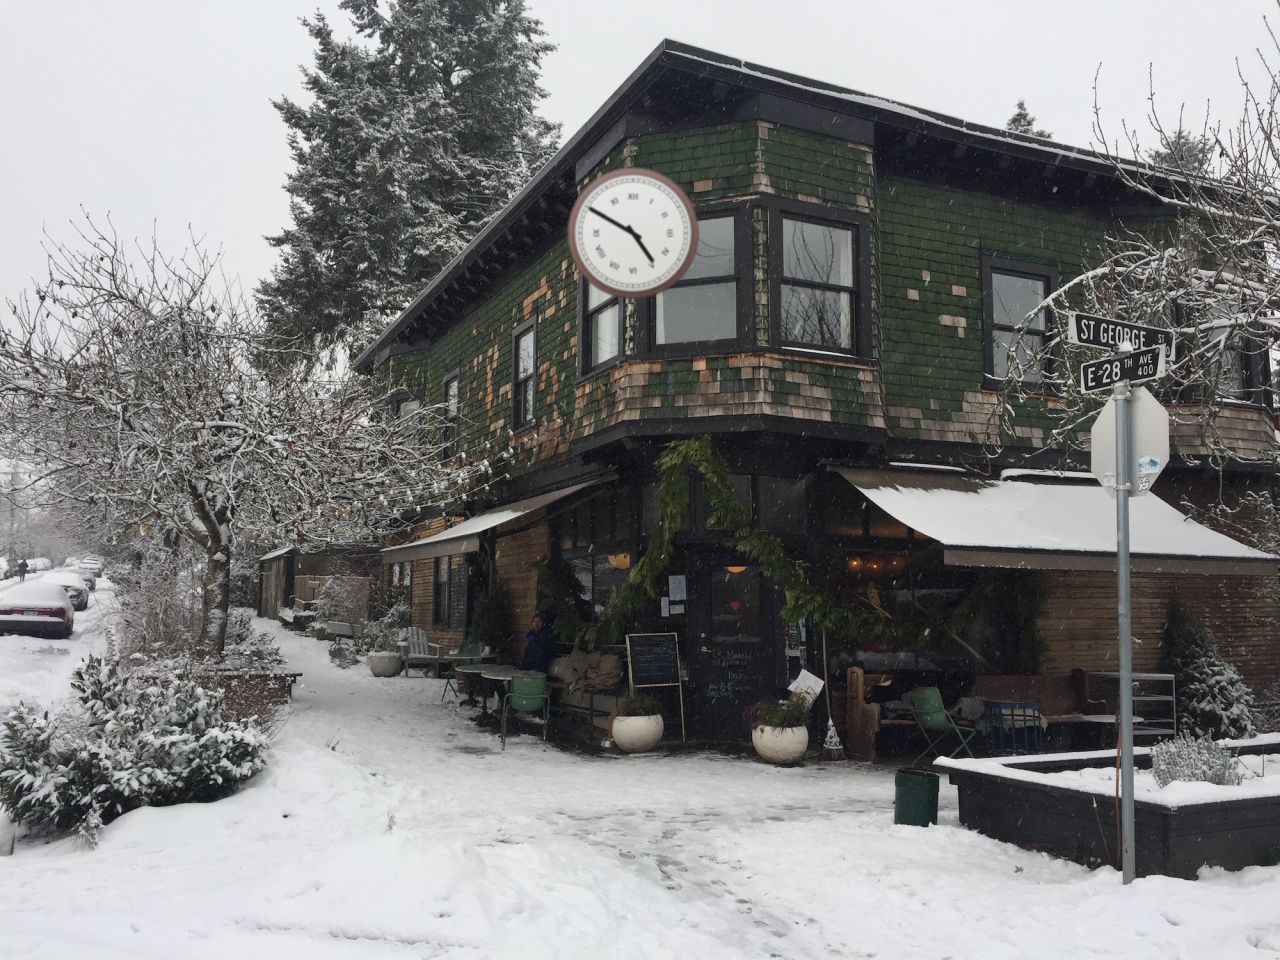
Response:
4,50
